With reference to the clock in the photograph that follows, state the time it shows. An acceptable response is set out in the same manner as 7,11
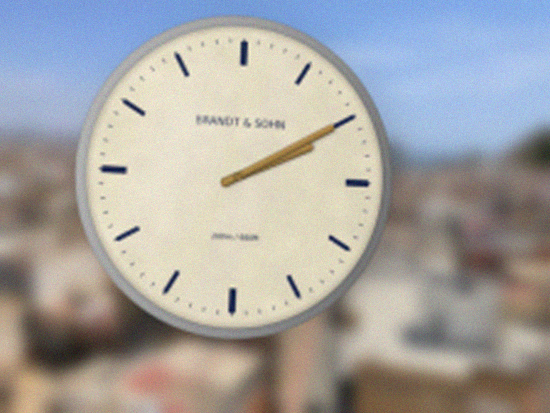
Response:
2,10
